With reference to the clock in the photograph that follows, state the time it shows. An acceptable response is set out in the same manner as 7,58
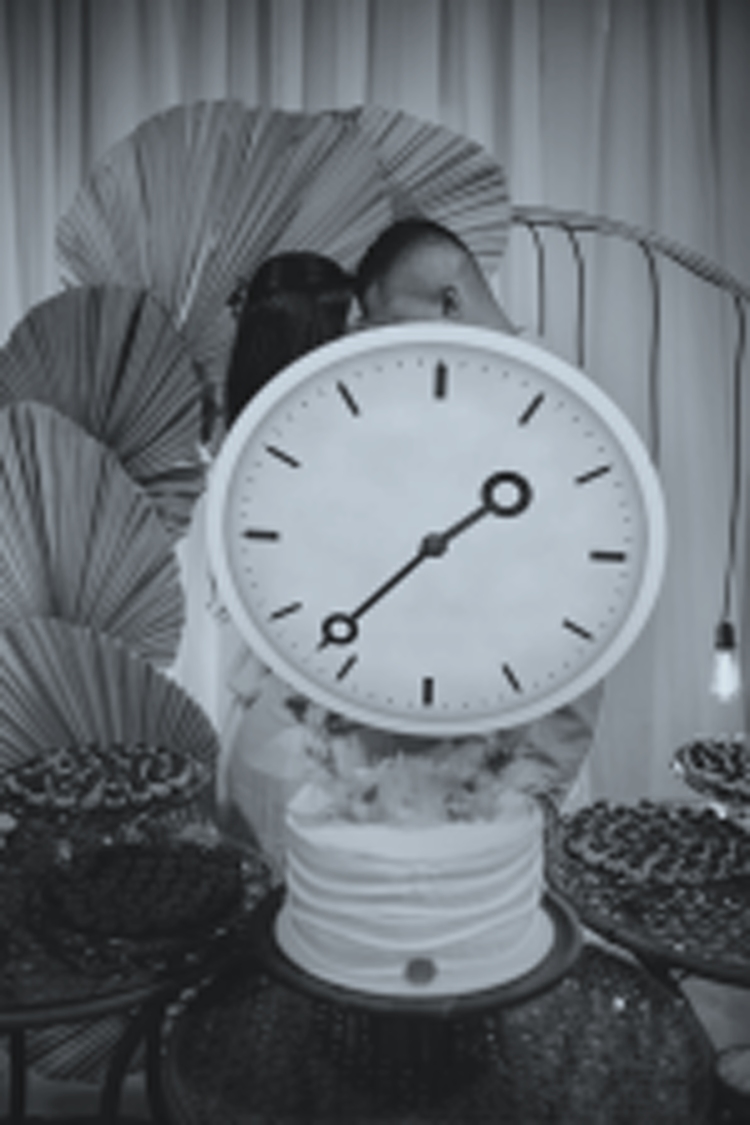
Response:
1,37
